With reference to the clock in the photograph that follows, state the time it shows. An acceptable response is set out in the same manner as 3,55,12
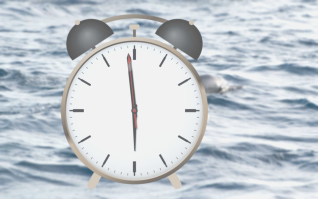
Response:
5,58,59
